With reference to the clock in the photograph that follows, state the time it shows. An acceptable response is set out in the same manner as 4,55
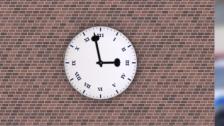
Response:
2,58
